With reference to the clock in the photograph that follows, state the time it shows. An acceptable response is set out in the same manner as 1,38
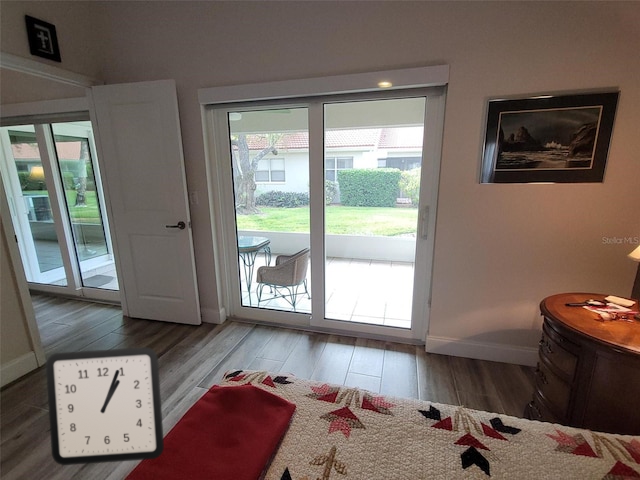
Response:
1,04
